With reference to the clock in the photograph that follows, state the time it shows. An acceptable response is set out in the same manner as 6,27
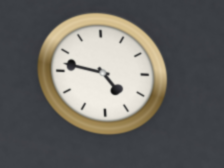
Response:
4,47
